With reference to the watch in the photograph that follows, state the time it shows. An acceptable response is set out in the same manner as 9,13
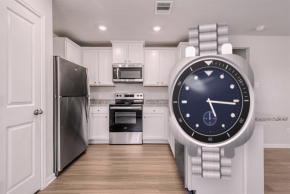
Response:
5,16
